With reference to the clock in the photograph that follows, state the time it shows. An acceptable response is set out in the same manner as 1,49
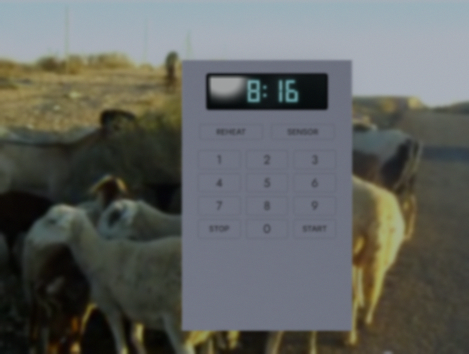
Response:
8,16
